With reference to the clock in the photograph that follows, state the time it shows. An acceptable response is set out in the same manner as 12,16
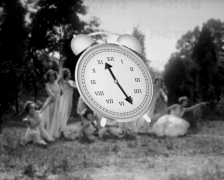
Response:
11,26
